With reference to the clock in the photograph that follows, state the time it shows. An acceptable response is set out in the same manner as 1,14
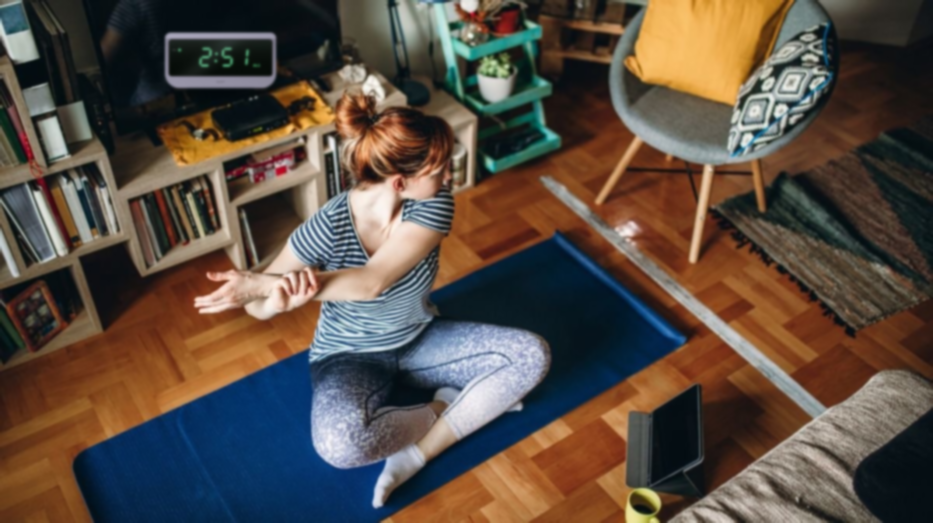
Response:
2,51
